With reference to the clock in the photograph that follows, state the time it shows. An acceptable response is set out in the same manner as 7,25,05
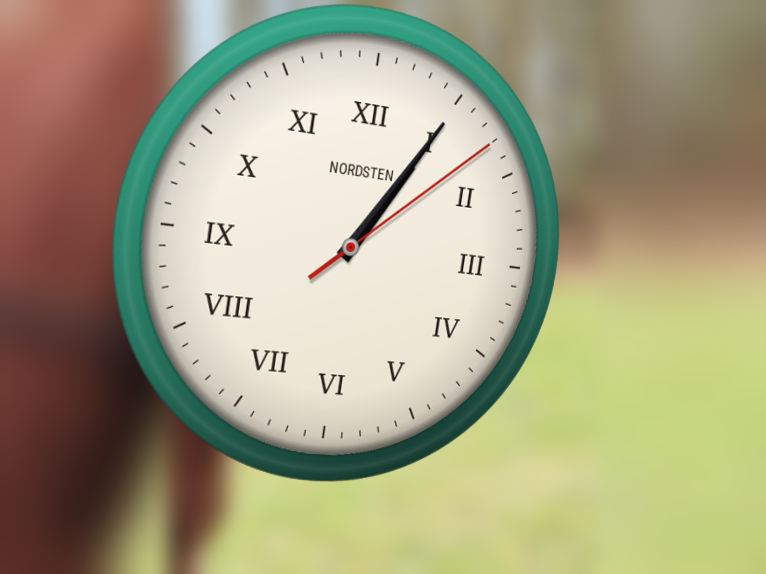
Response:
1,05,08
